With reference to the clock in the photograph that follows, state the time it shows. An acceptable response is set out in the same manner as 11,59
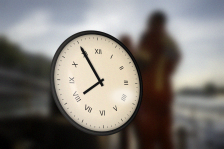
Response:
7,55
